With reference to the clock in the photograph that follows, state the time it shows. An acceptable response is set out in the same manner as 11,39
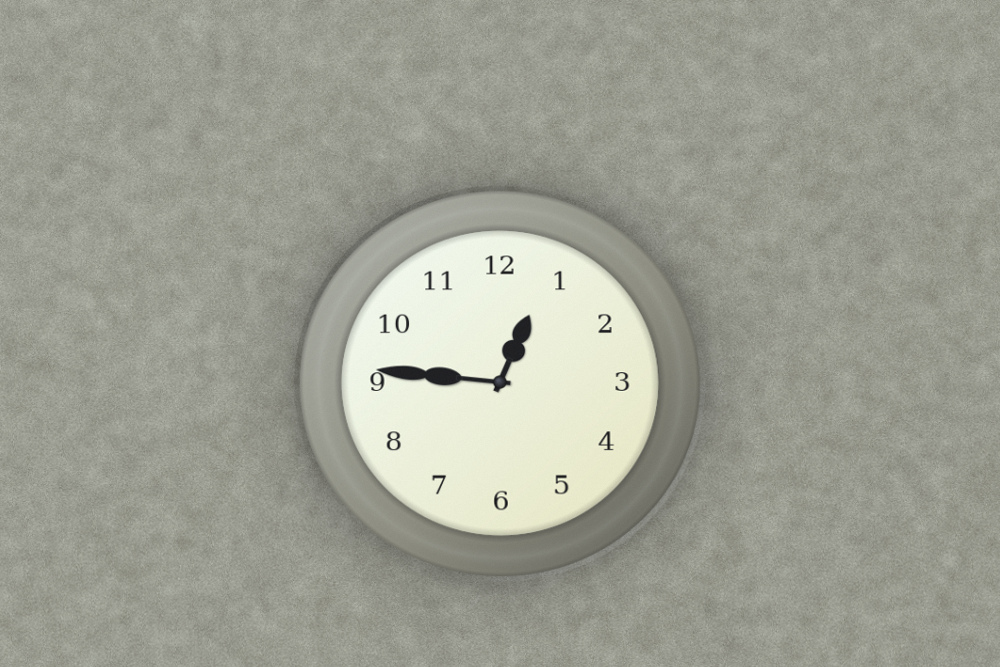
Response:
12,46
